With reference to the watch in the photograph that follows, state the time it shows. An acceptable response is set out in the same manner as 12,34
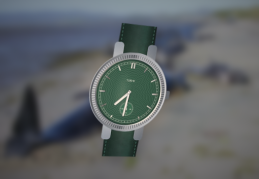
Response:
7,31
